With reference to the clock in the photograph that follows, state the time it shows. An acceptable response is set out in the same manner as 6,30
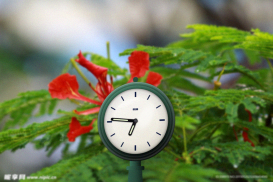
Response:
6,46
